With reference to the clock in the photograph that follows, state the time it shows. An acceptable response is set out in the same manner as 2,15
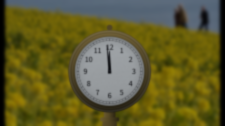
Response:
11,59
